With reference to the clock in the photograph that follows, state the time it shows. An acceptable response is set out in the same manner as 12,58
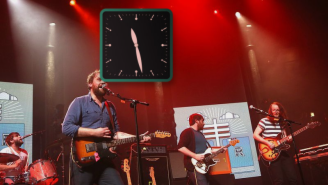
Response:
11,28
